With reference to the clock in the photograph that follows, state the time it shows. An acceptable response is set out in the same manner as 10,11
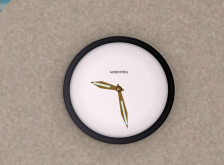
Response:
9,28
